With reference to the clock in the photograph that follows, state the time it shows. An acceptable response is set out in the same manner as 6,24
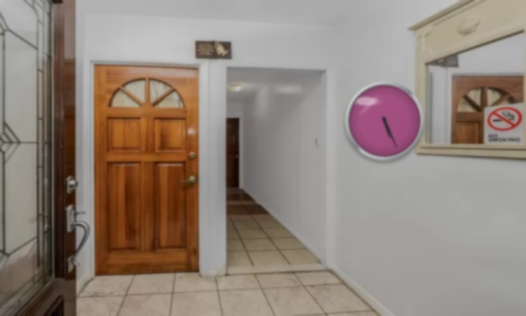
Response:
5,26
